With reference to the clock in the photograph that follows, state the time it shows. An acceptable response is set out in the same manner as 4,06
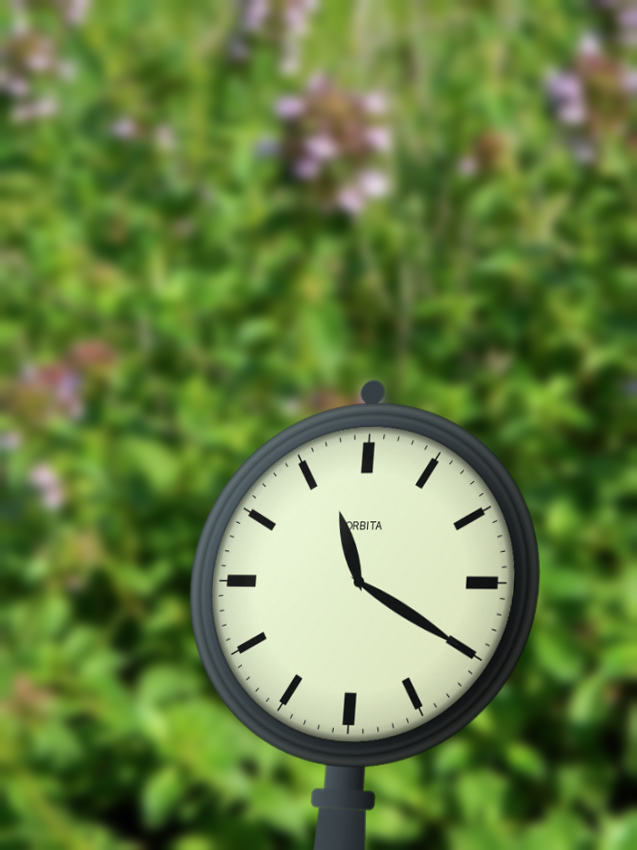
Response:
11,20
